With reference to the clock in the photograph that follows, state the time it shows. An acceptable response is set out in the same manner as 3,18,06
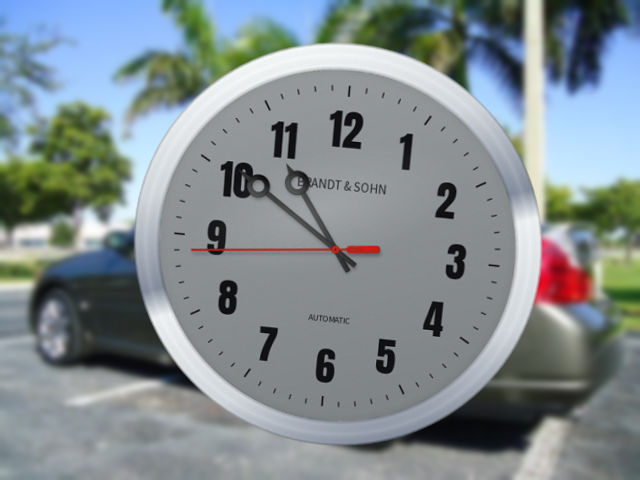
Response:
10,50,44
